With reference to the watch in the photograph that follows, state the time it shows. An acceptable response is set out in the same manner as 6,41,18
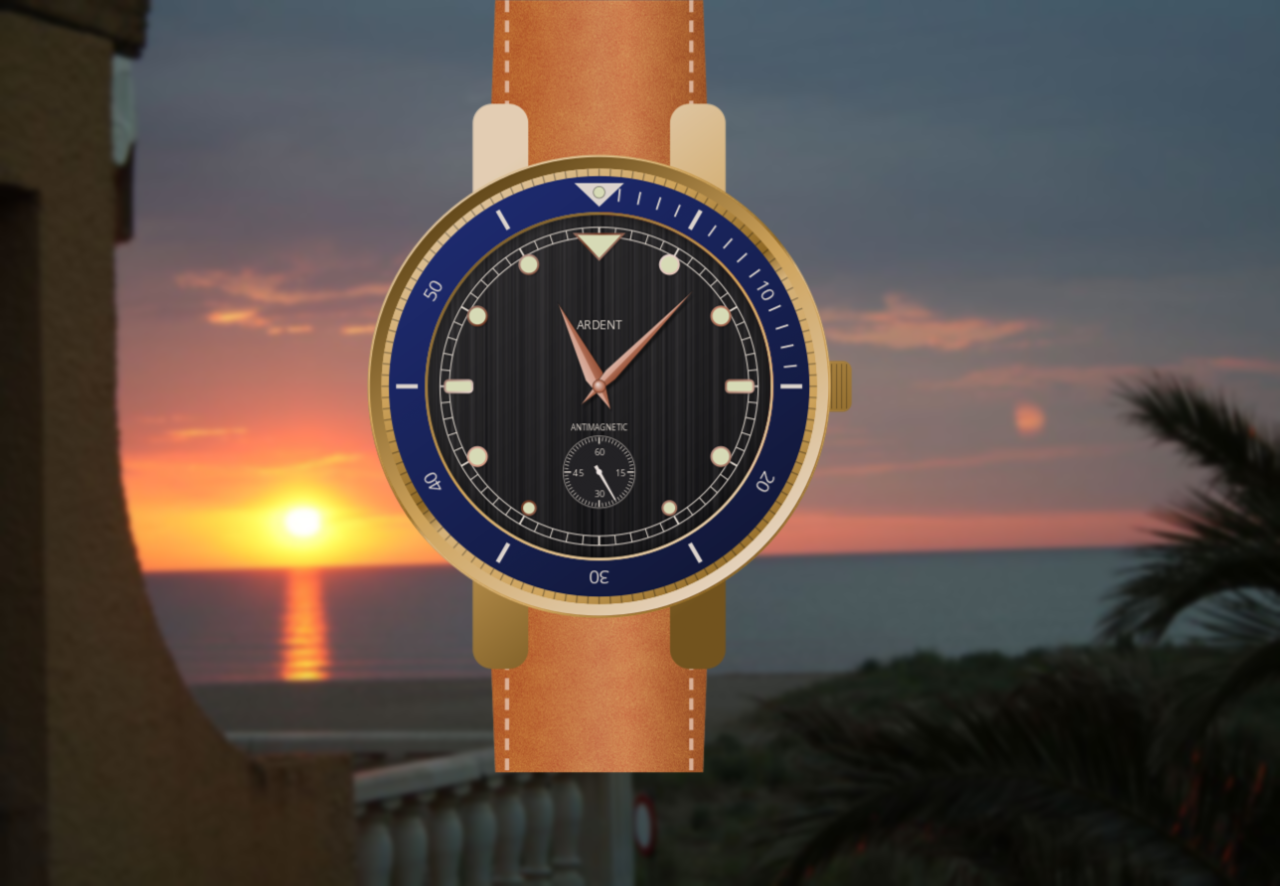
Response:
11,07,25
